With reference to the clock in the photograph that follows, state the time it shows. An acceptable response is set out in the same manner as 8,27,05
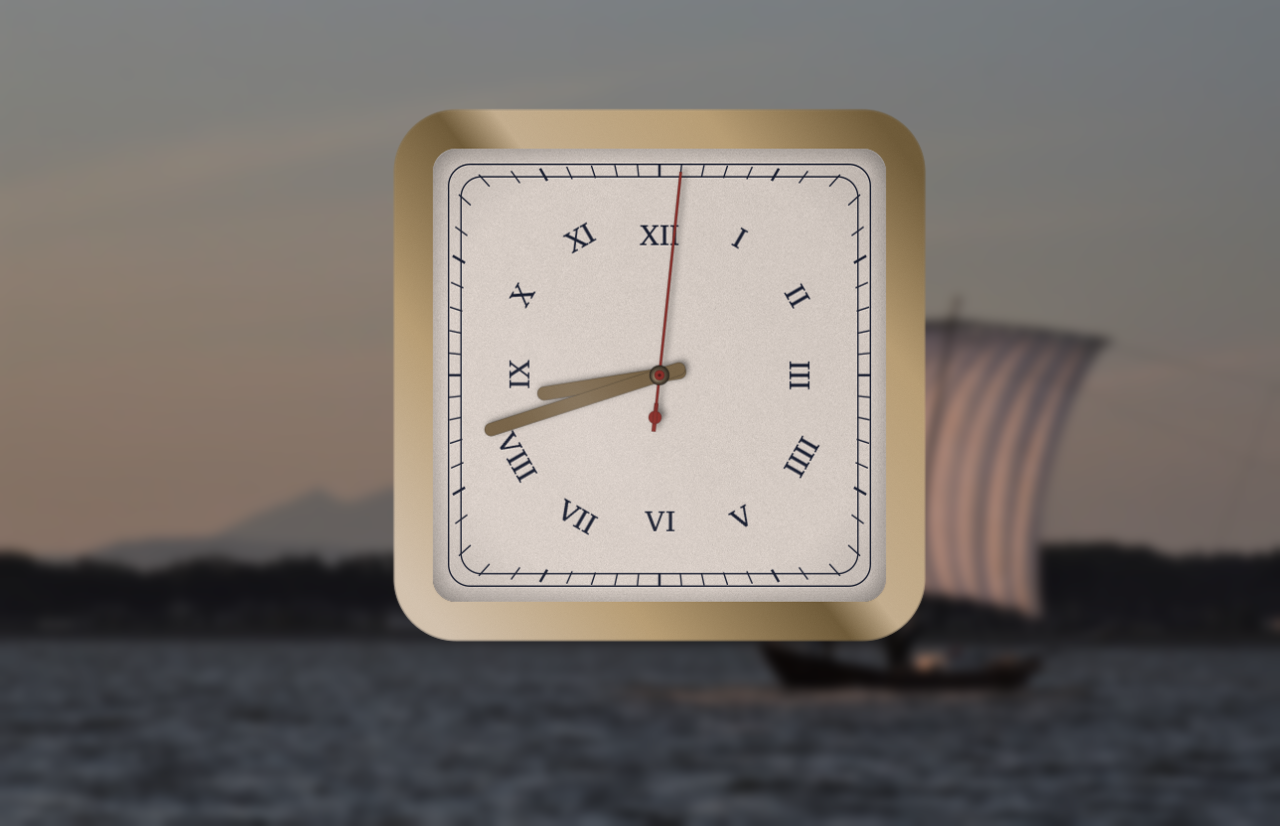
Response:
8,42,01
